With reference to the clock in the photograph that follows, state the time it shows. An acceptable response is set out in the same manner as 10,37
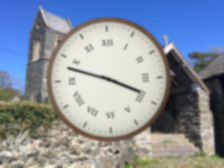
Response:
3,48
